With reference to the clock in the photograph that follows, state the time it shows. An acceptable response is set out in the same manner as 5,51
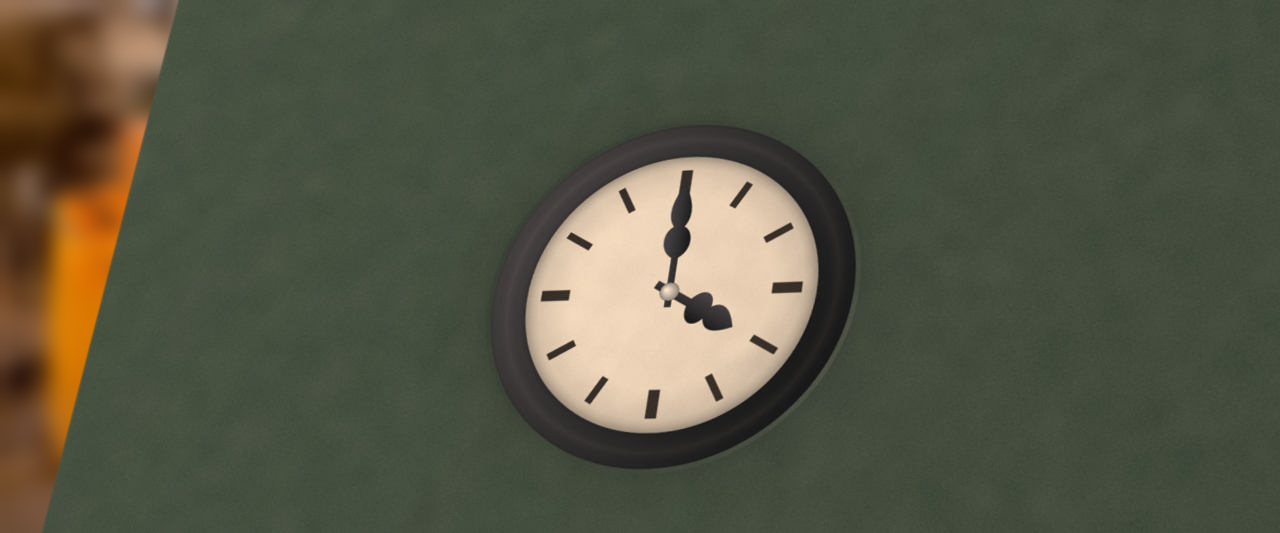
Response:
4,00
